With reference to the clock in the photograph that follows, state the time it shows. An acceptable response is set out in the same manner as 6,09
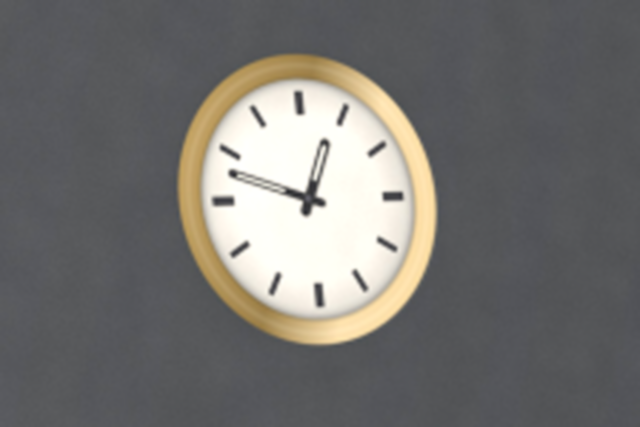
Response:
12,48
